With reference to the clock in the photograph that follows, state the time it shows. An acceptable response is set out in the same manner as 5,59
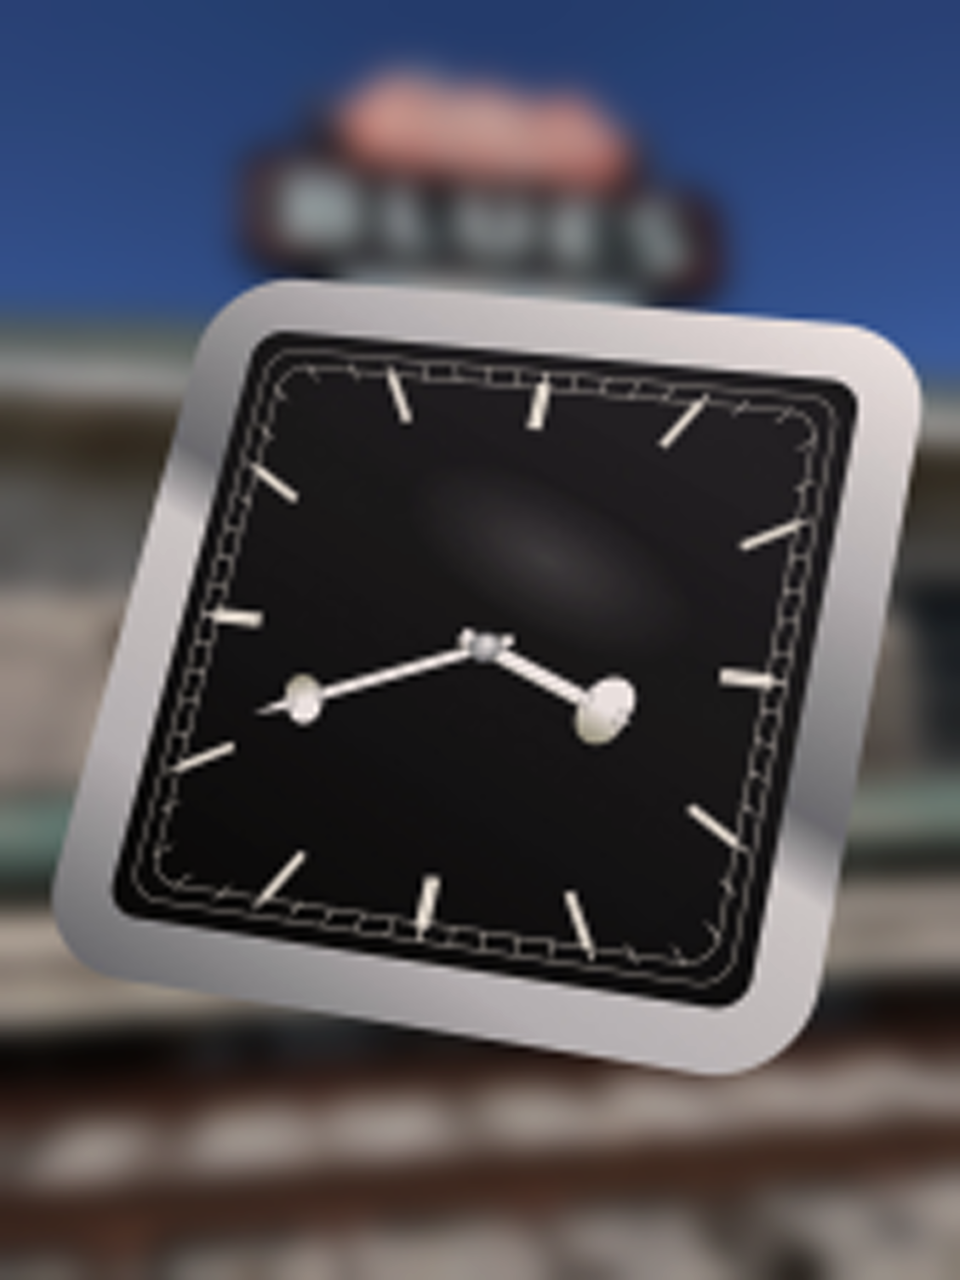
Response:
3,41
